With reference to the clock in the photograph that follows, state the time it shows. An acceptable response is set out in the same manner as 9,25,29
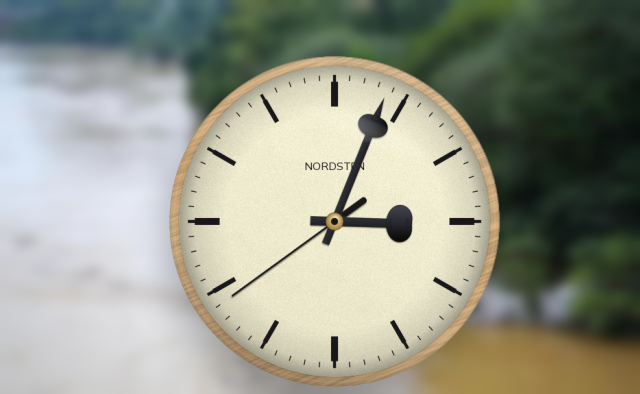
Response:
3,03,39
